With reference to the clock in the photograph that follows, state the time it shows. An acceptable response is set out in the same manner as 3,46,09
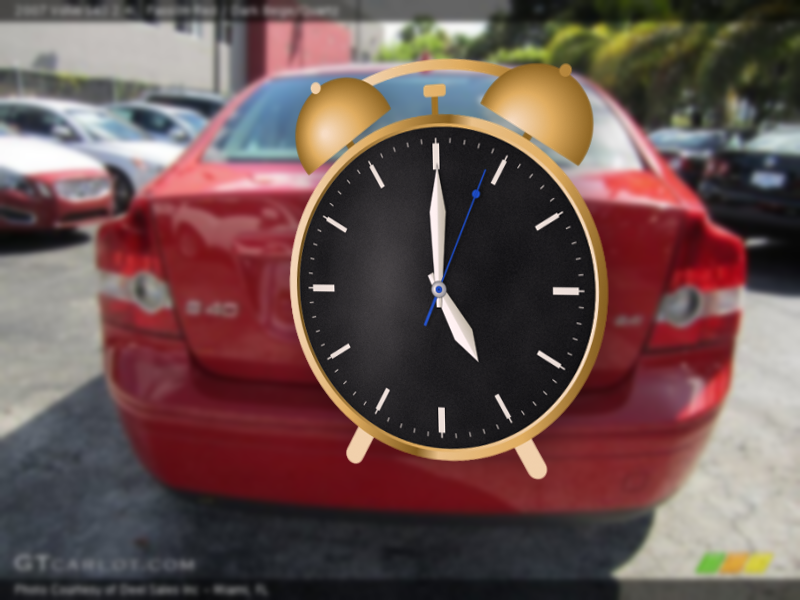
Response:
5,00,04
